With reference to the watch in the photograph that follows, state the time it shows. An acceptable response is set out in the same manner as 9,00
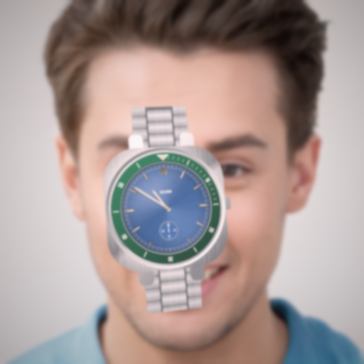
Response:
10,51
